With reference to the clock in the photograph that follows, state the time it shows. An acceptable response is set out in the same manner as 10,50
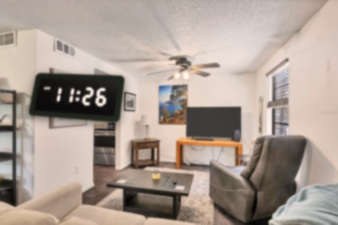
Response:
11,26
